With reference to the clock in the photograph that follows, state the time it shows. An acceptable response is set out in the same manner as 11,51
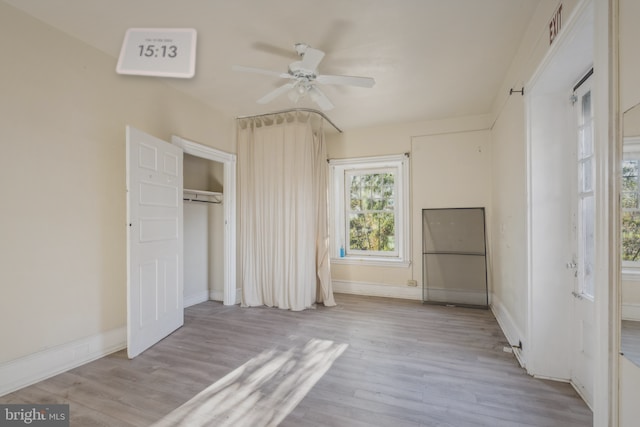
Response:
15,13
